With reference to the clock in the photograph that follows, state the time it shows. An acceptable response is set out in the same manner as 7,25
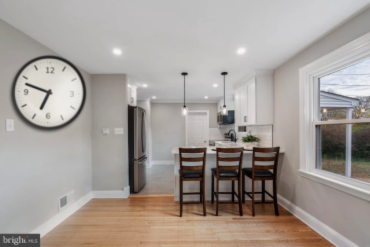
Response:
6,48
